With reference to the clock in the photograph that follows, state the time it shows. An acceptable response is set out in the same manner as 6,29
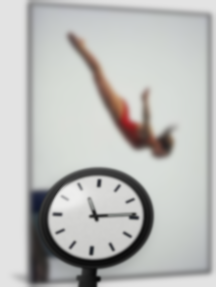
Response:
11,14
